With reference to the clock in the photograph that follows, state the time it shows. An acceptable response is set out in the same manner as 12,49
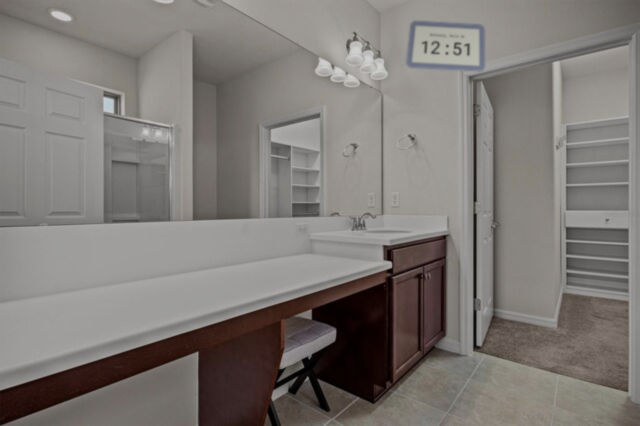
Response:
12,51
